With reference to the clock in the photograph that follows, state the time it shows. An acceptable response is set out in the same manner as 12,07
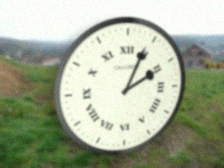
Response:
2,04
